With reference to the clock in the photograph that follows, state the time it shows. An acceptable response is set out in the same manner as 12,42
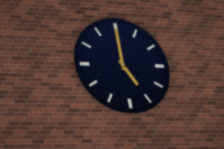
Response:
5,00
